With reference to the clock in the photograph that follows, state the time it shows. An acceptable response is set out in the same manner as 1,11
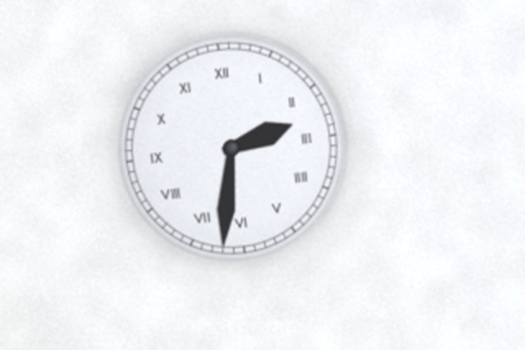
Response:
2,32
